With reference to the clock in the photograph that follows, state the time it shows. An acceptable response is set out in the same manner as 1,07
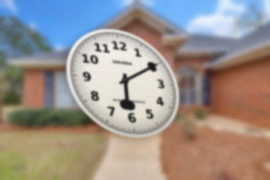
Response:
6,10
